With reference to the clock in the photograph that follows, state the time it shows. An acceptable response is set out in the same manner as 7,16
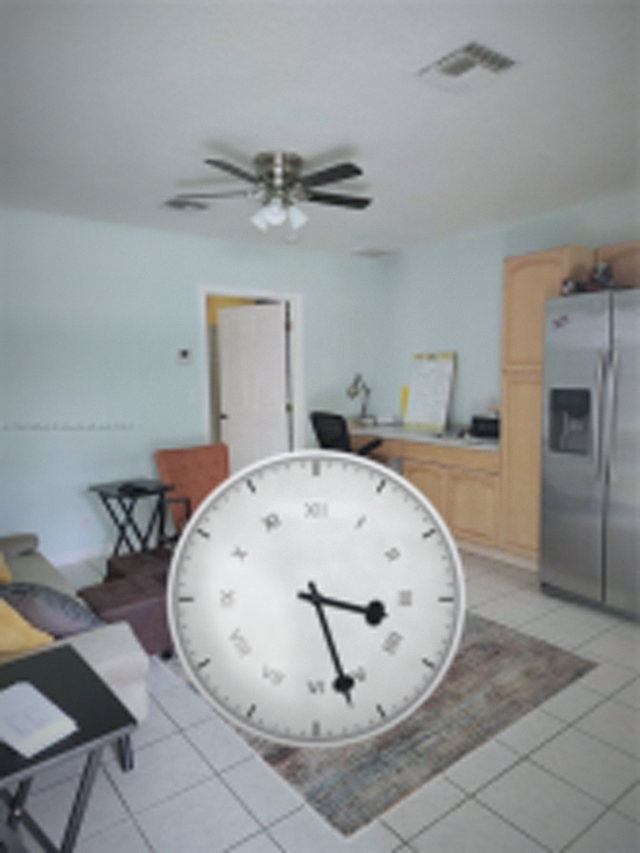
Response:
3,27
